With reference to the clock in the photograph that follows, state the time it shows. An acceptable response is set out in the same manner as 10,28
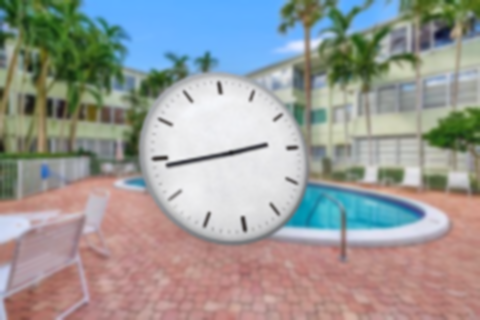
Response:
2,44
